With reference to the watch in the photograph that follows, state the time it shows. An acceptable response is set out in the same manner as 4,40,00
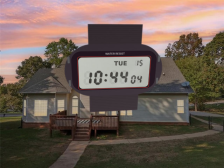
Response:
10,44,04
